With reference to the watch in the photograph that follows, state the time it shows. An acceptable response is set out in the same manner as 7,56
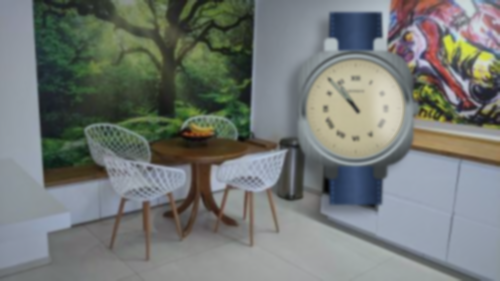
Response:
10,53
